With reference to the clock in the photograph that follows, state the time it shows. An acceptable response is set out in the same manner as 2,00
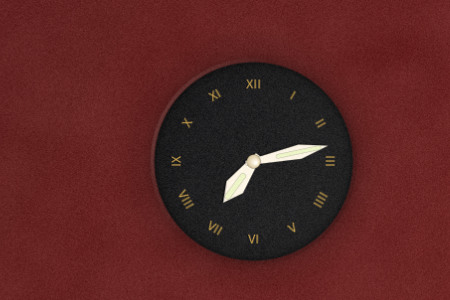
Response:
7,13
